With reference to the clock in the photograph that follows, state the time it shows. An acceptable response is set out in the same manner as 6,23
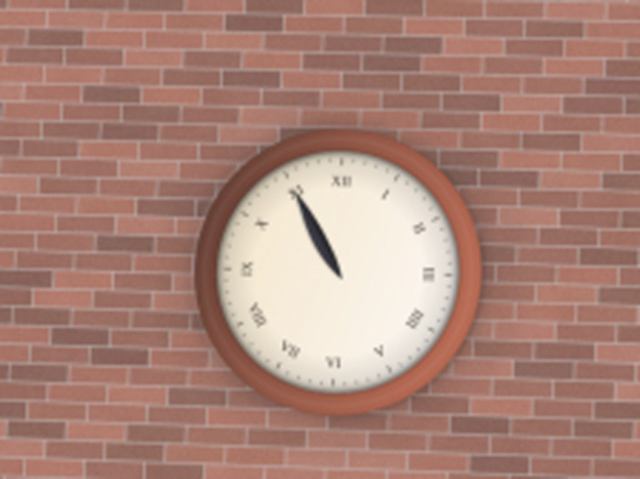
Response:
10,55
